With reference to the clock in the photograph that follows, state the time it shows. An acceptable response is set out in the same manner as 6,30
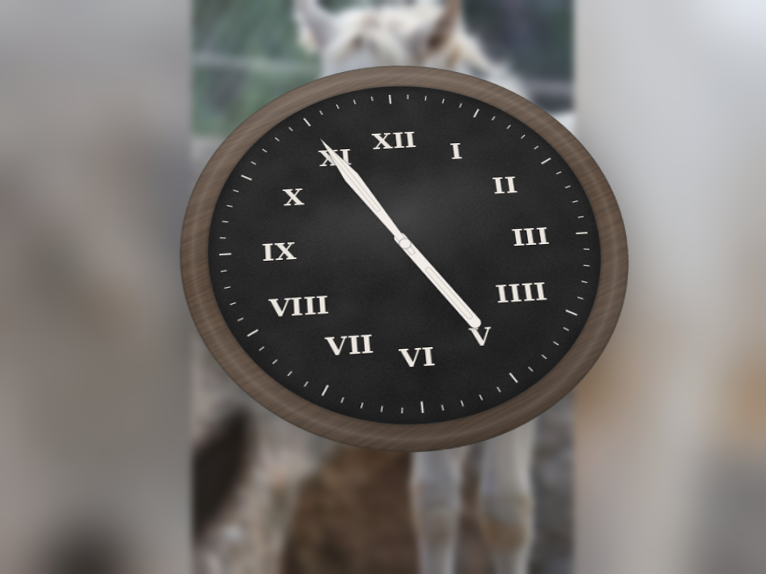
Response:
4,55
